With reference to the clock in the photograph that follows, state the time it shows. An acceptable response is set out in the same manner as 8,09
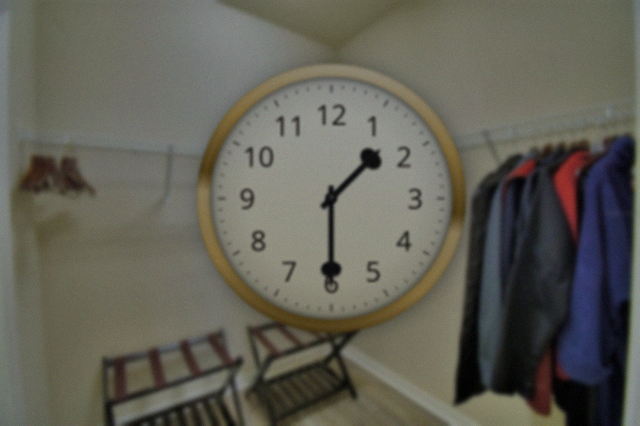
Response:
1,30
